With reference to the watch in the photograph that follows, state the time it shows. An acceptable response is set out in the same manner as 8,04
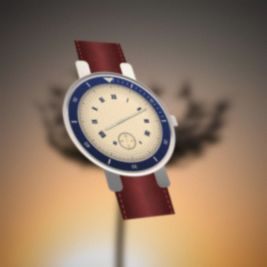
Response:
8,11
